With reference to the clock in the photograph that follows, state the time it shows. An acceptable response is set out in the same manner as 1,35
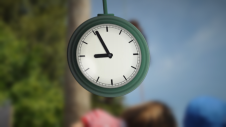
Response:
8,56
